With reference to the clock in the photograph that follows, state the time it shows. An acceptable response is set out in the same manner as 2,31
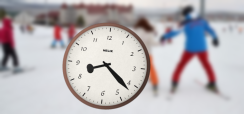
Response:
8,22
